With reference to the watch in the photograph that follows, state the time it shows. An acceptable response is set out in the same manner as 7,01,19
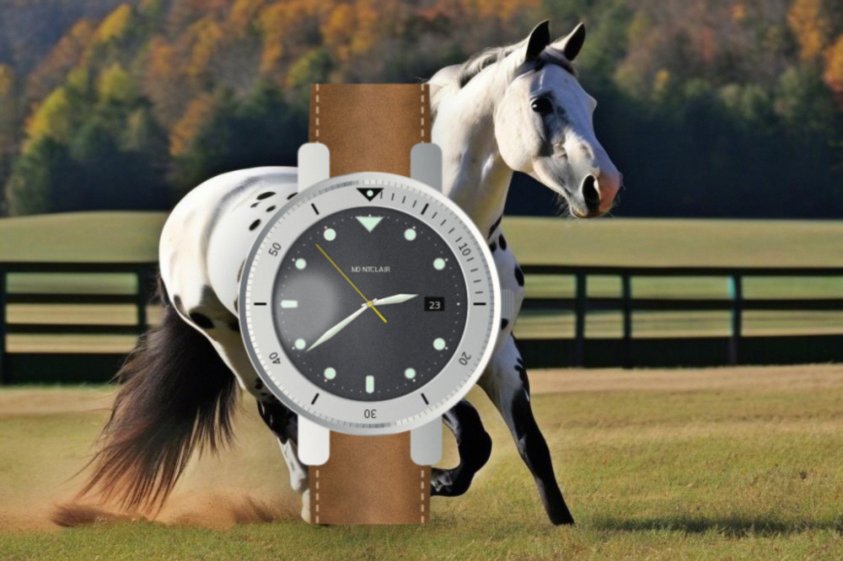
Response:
2,38,53
